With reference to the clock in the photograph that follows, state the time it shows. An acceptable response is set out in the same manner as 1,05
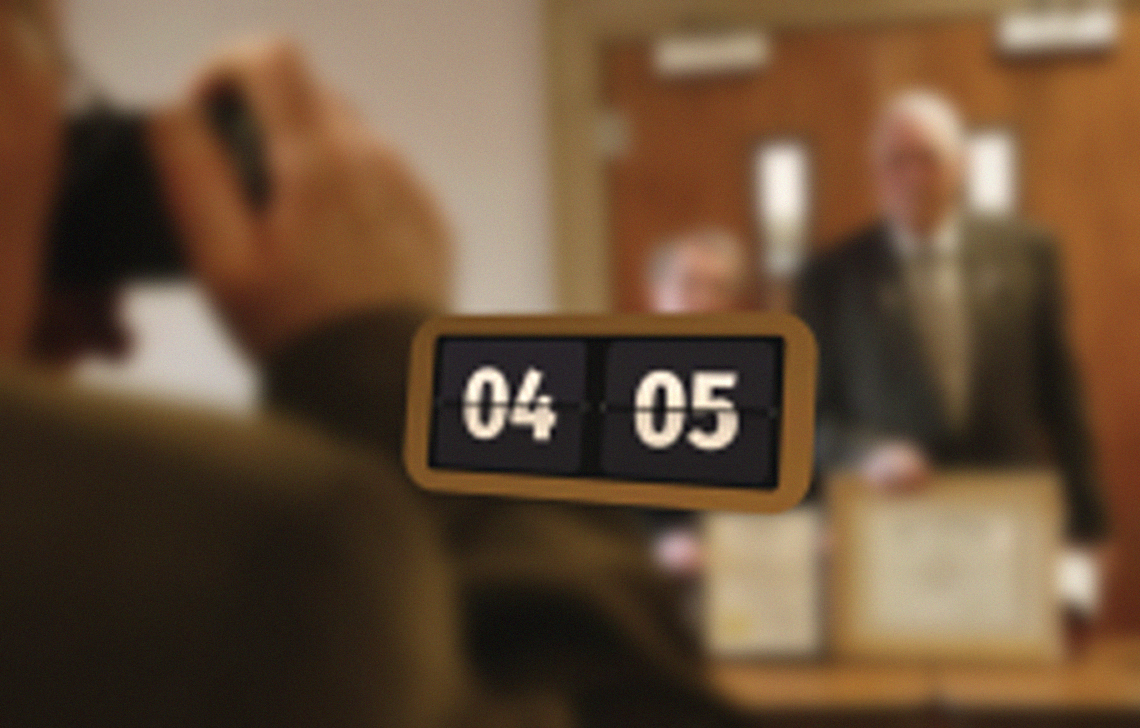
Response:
4,05
